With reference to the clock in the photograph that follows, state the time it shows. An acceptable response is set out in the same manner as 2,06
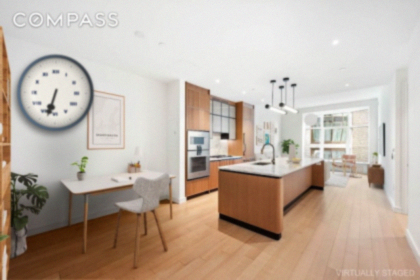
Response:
6,33
